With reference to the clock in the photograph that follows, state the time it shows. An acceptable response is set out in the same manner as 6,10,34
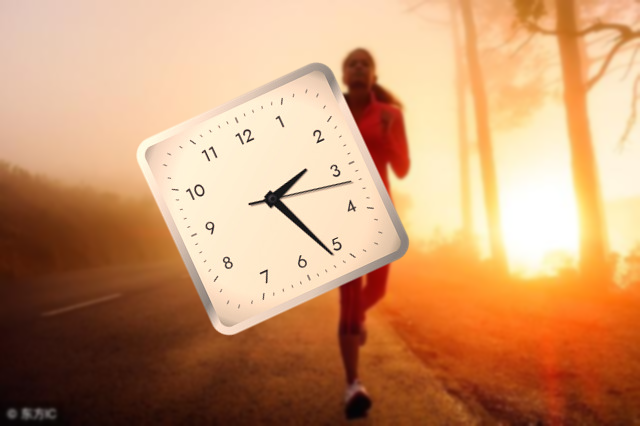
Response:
2,26,17
